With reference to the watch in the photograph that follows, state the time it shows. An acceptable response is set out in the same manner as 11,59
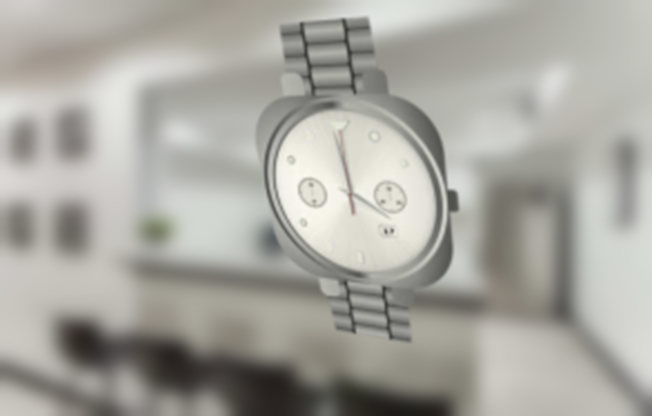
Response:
3,59
